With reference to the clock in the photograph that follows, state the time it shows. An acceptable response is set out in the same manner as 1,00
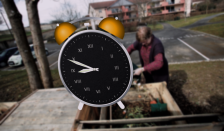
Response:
8,49
